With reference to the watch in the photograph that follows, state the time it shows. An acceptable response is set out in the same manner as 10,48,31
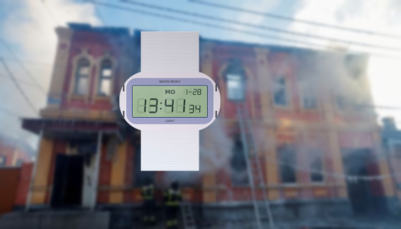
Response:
13,41,34
